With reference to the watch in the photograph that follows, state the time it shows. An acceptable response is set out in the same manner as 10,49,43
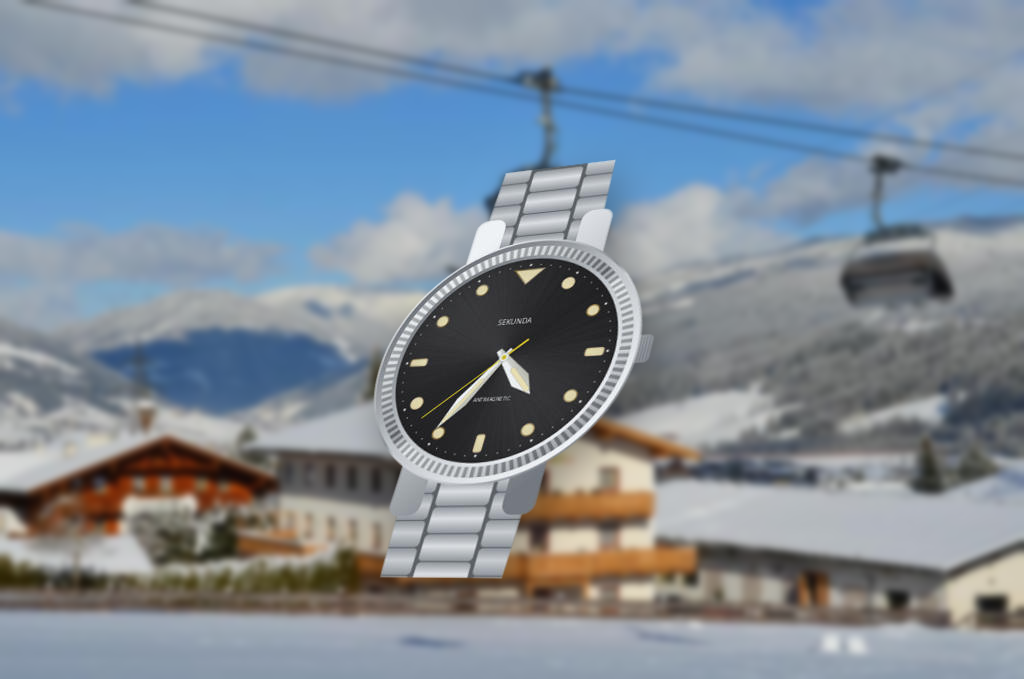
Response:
4,35,38
